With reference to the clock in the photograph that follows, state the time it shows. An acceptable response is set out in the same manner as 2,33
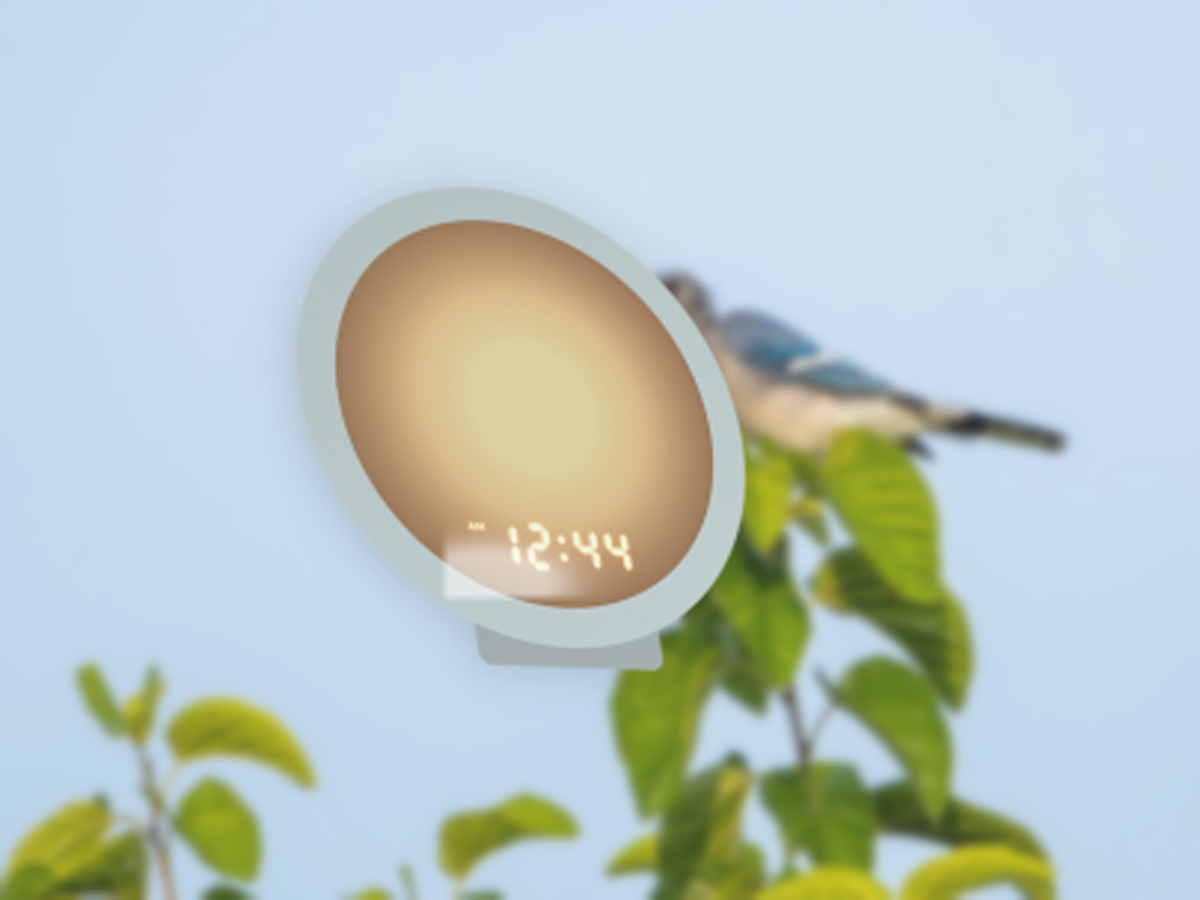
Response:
12,44
